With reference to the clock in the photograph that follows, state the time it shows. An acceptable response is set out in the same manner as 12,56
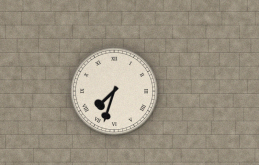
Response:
7,33
